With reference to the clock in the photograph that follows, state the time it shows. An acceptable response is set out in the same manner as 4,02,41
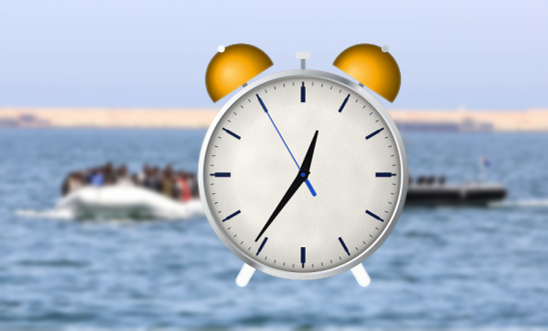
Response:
12,35,55
